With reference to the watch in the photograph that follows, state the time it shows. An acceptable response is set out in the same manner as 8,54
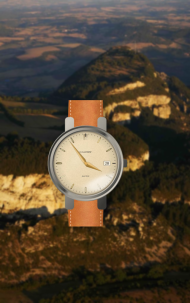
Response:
3,54
